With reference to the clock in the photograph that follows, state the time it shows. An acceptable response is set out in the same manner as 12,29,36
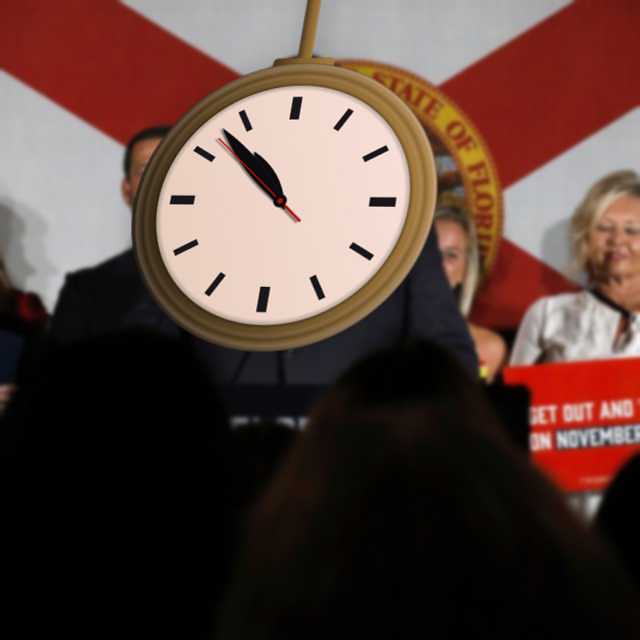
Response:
10,52,52
